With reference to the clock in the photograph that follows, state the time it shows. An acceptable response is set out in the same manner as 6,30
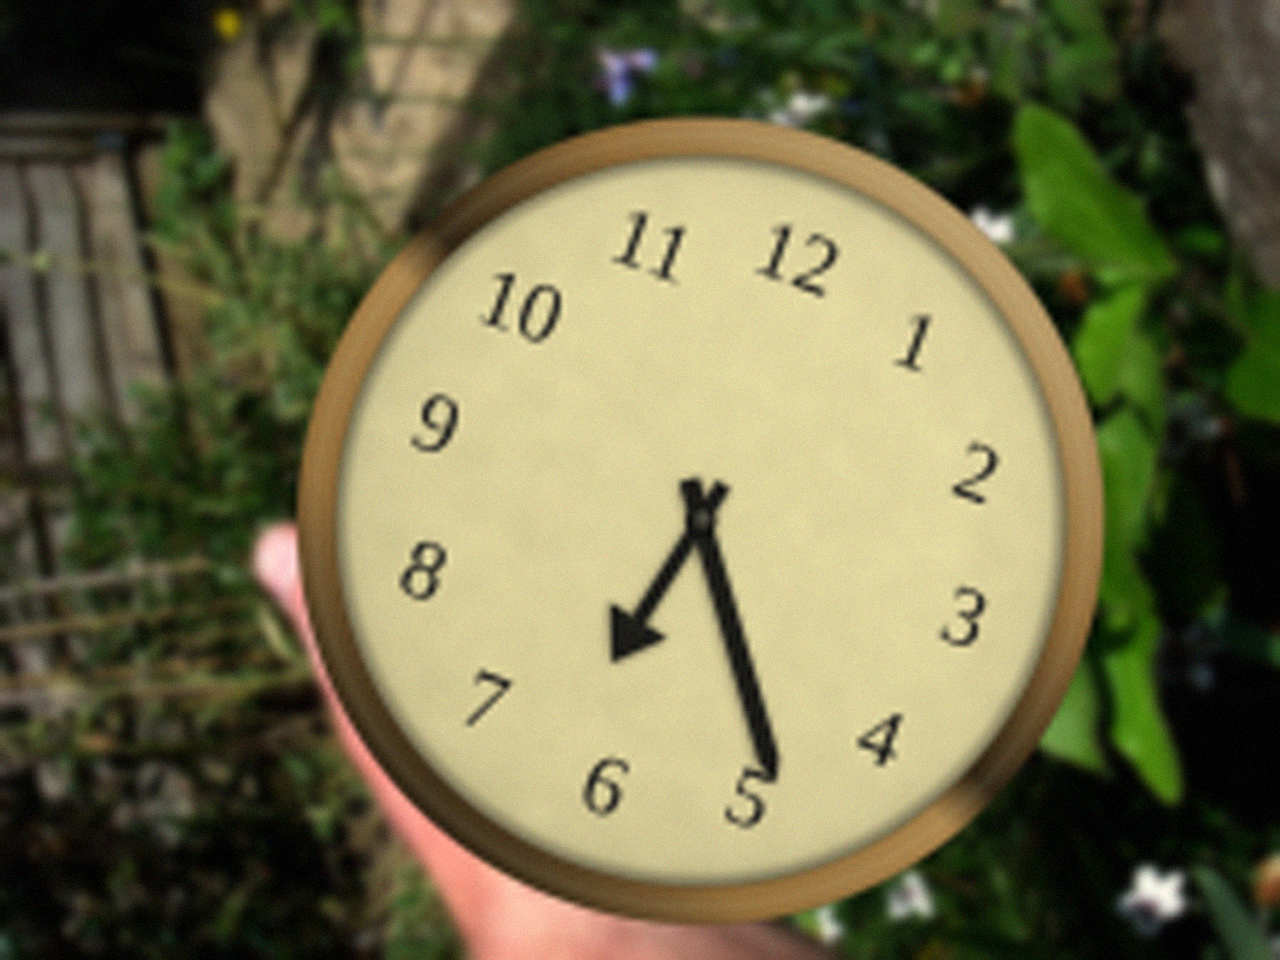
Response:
6,24
